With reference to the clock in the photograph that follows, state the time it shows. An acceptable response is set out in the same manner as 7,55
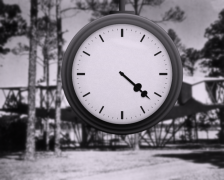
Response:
4,22
